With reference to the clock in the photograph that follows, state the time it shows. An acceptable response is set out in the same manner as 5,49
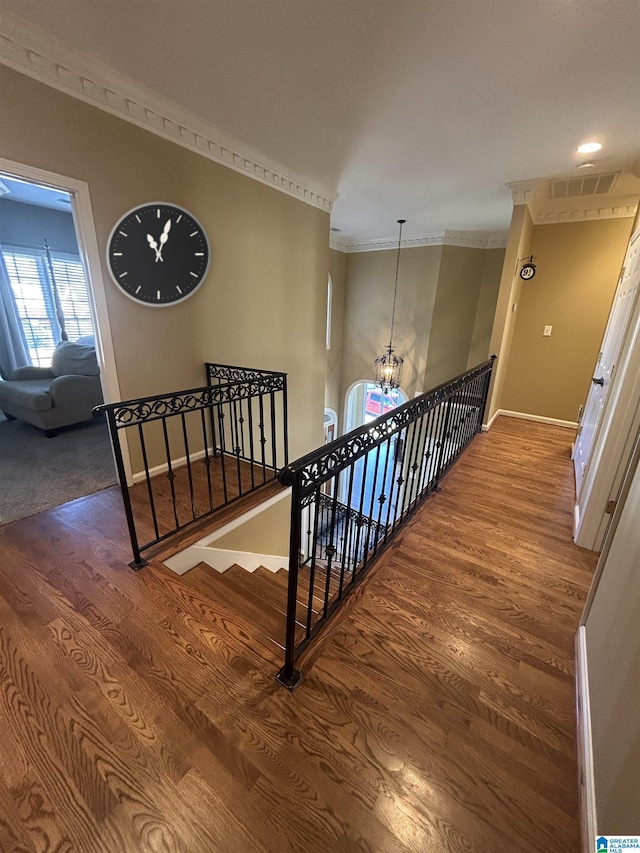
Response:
11,03
